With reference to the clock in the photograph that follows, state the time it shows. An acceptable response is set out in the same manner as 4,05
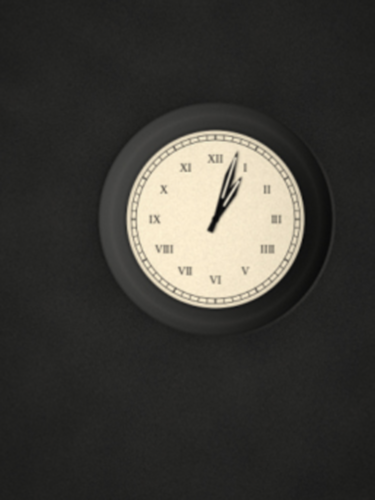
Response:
1,03
